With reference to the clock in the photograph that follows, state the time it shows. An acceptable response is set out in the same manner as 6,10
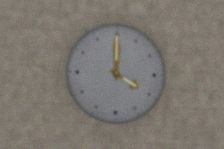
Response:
4,00
